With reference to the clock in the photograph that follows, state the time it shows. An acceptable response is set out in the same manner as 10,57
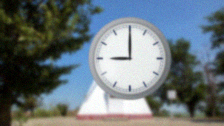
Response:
9,00
